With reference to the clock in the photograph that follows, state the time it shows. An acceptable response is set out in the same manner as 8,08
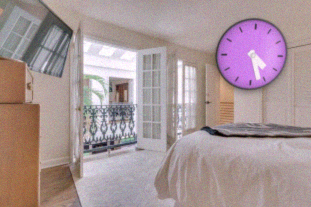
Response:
4,27
